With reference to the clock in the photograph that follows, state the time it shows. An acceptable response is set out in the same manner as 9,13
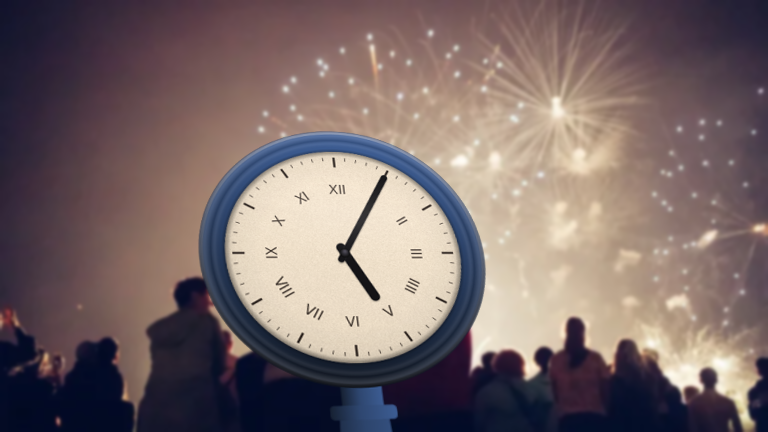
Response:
5,05
